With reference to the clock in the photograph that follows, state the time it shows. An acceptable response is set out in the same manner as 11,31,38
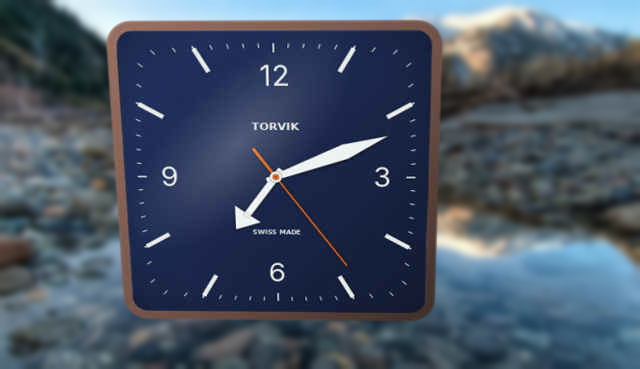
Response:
7,11,24
